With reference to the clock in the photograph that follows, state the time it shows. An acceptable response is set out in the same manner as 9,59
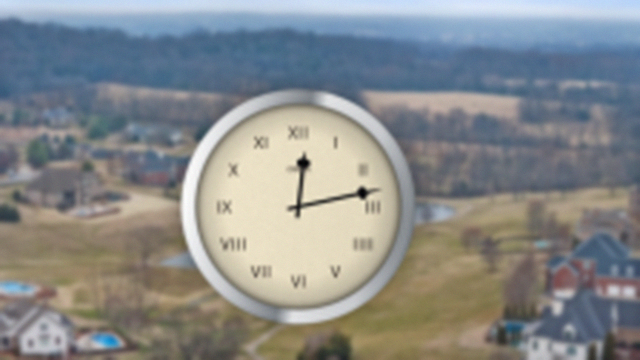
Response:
12,13
